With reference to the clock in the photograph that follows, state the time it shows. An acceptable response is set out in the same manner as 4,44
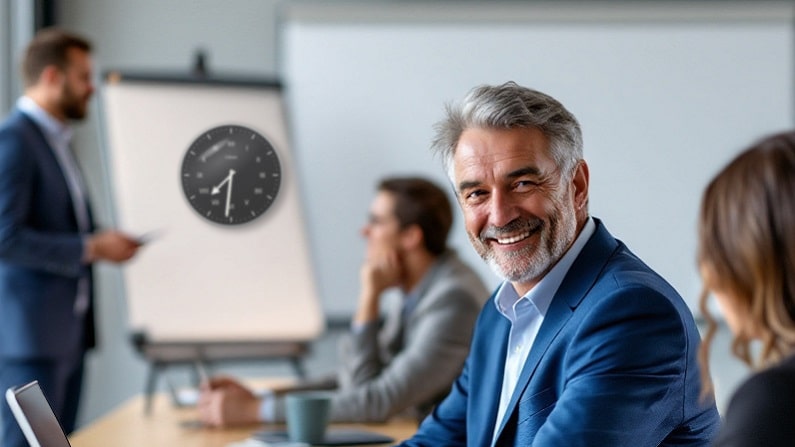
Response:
7,31
